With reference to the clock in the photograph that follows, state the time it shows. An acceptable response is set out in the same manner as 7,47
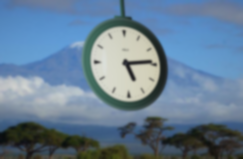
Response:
5,14
